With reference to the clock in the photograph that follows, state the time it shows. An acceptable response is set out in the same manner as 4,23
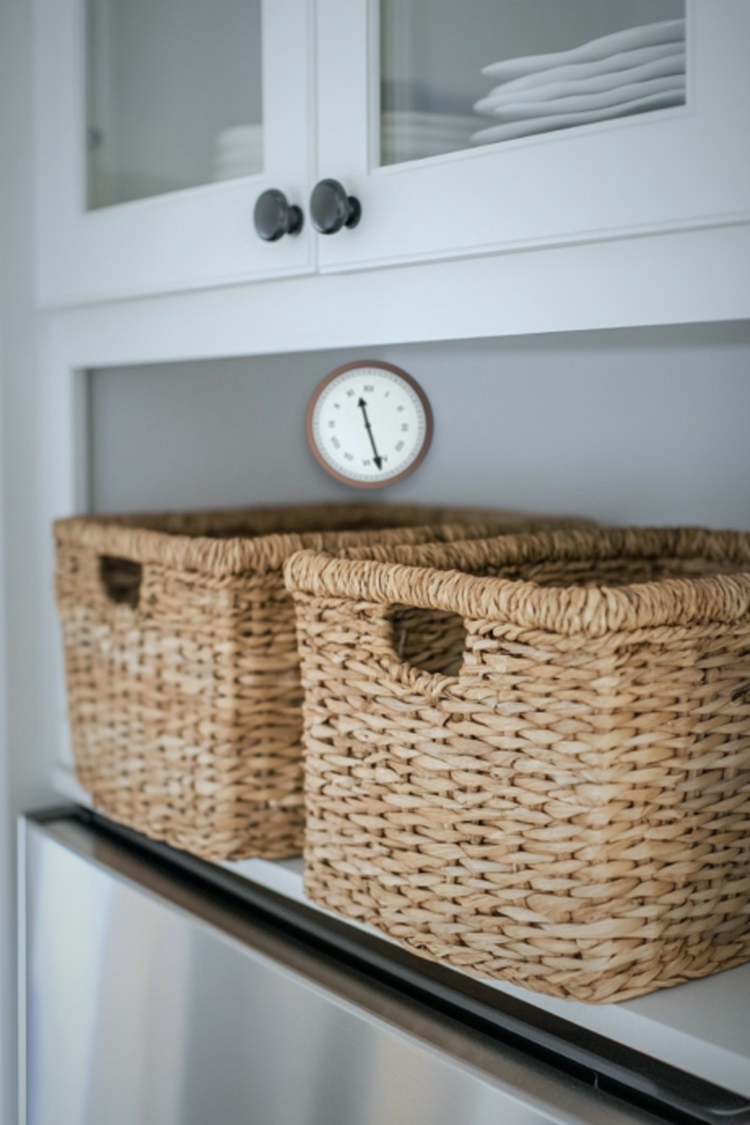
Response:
11,27
